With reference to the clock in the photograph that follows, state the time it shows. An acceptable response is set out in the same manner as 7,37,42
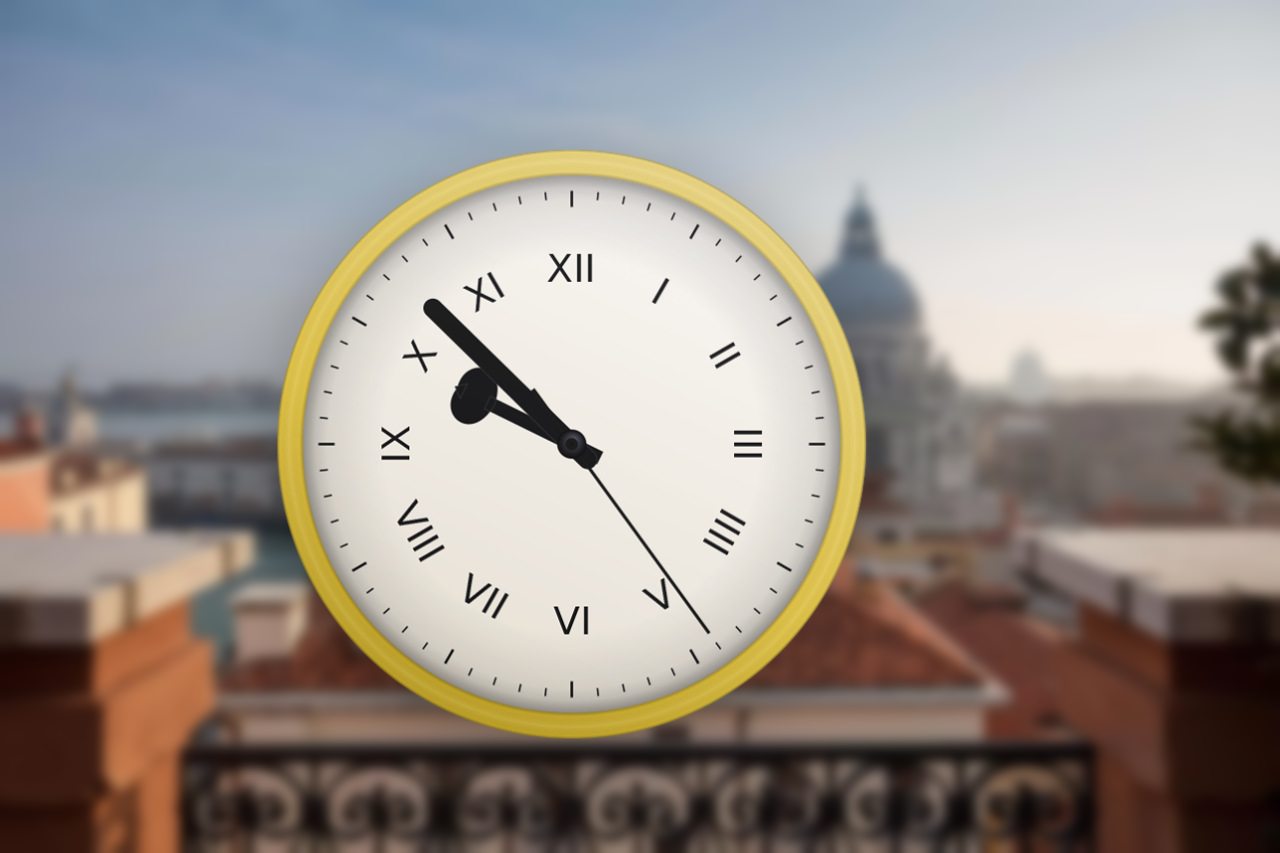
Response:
9,52,24
